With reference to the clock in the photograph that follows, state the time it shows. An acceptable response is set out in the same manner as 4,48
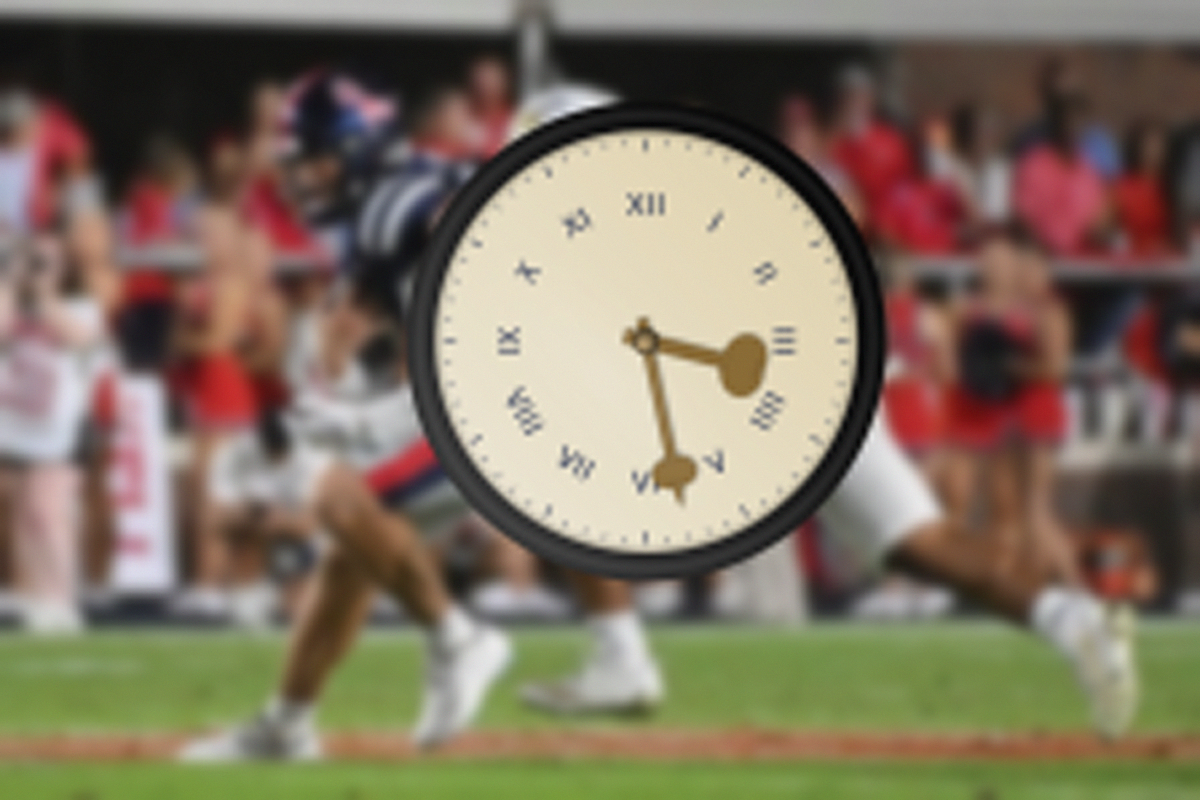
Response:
3,28
